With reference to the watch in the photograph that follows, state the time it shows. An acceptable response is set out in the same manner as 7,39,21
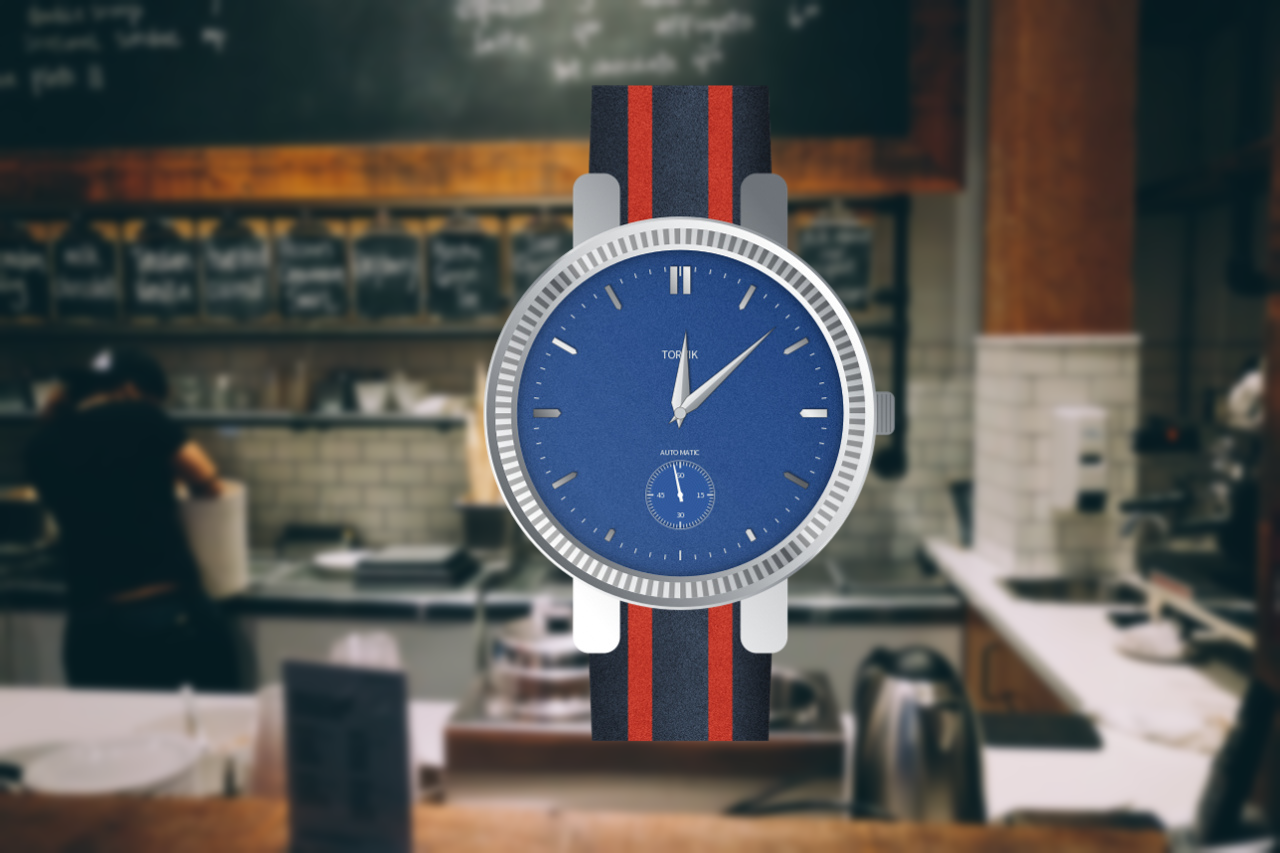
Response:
12,07,58
